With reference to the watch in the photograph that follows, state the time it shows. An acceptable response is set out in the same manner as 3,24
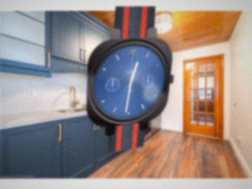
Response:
12,31
